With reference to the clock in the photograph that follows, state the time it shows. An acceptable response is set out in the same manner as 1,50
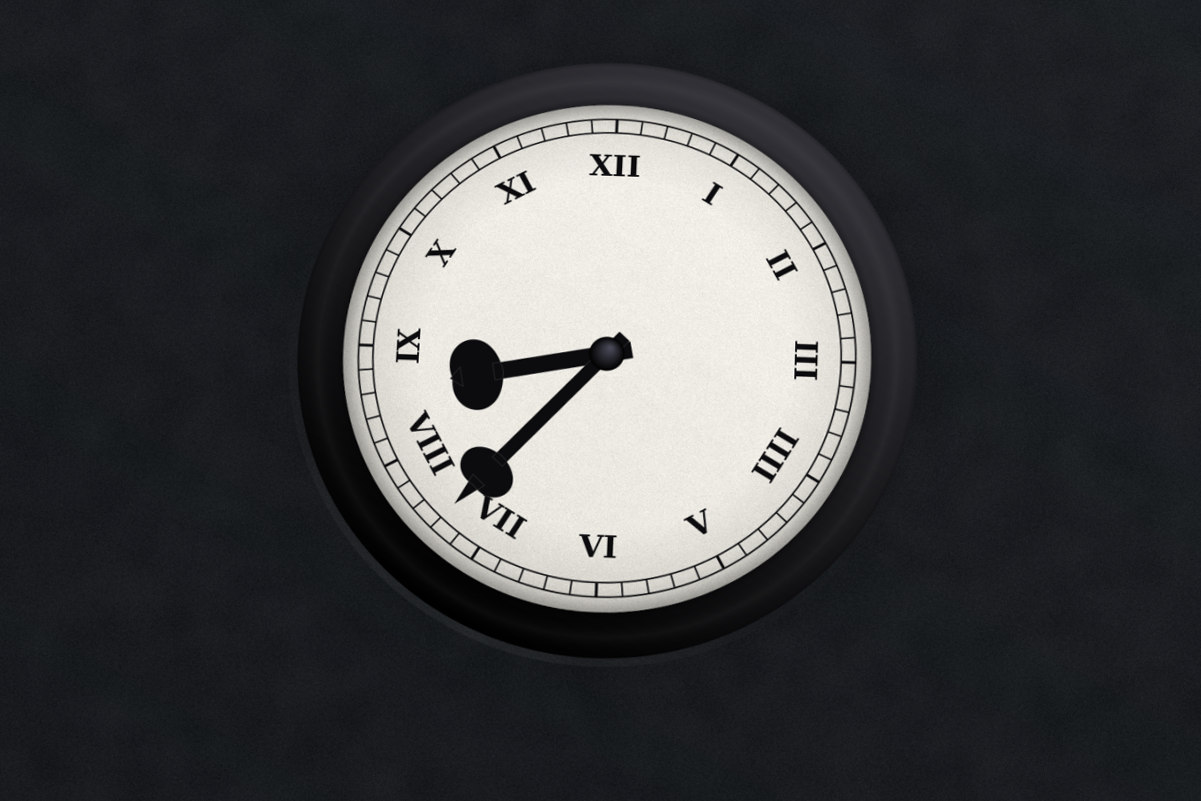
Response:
8,37
